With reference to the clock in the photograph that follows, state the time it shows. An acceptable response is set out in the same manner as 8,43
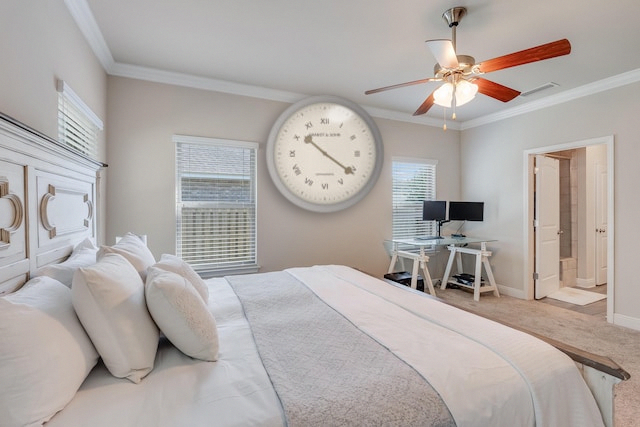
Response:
10,21
